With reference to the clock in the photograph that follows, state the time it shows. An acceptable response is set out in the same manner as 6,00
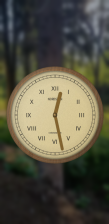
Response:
12,28
